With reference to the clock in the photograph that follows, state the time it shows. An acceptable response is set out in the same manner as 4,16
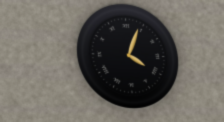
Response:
4,04
